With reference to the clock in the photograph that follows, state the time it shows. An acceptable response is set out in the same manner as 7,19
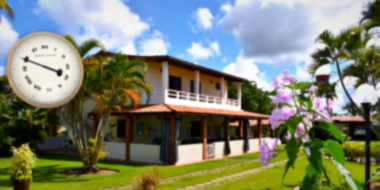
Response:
3,49
